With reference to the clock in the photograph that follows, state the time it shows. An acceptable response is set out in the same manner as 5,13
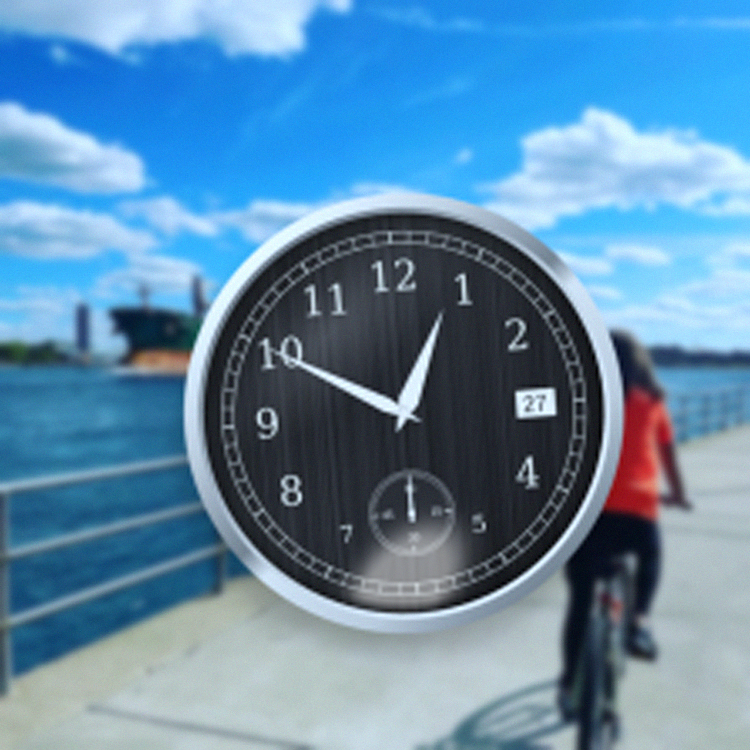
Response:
12,50
